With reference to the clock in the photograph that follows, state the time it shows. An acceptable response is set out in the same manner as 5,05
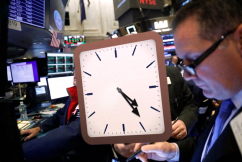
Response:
4,24
